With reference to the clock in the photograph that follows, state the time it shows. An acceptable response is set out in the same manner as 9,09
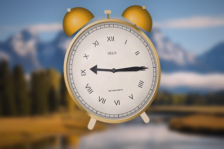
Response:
9,15
